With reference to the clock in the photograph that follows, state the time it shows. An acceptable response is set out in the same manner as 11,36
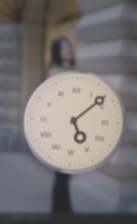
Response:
5,08
